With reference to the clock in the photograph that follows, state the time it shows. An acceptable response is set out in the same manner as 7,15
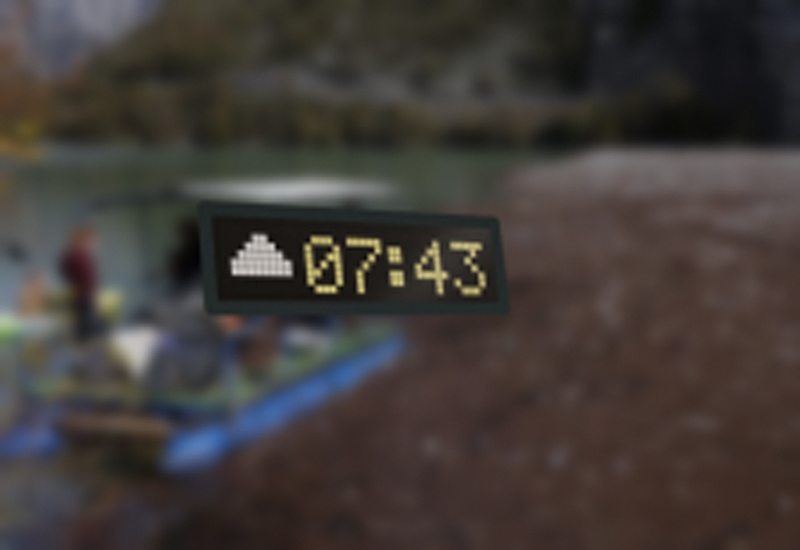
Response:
7,43
